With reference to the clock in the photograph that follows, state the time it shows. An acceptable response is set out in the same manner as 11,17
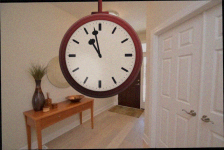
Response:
10,58
